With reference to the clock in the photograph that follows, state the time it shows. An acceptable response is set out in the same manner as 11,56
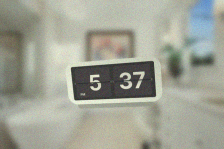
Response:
5,37
